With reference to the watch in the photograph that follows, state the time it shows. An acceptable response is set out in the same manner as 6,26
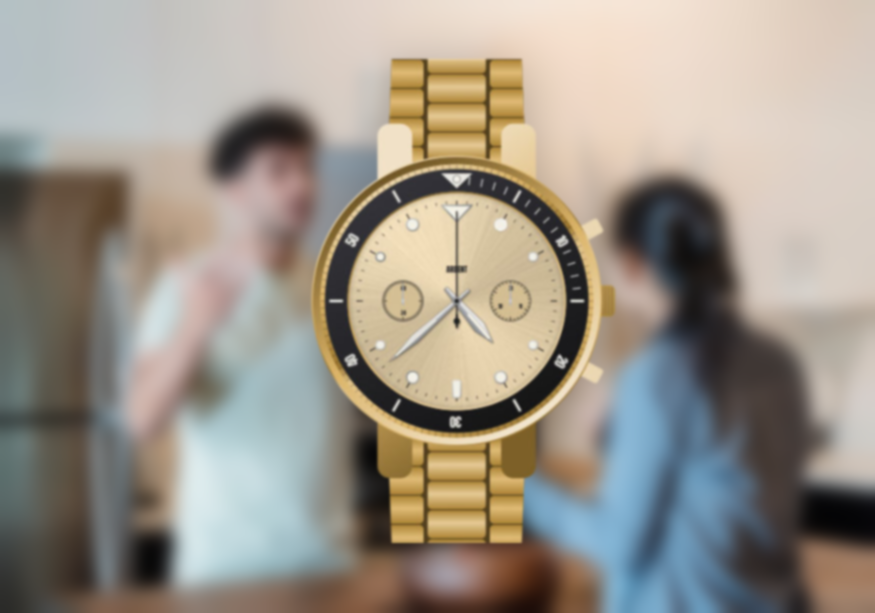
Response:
4,38
